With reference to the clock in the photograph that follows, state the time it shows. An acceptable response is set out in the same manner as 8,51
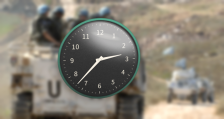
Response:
2,37
